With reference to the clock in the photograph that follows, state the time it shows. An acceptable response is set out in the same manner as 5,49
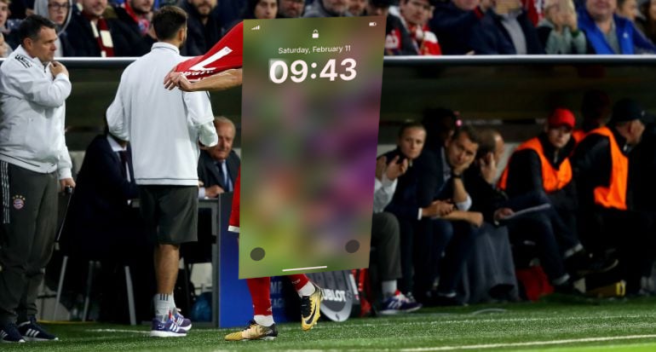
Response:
9,43
